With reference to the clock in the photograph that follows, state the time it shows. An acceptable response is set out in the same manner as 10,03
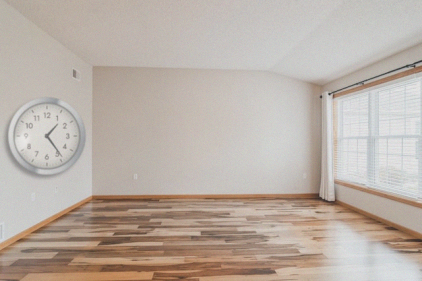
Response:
1,24
